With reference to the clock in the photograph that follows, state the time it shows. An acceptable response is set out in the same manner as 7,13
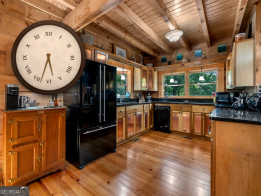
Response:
5,33
